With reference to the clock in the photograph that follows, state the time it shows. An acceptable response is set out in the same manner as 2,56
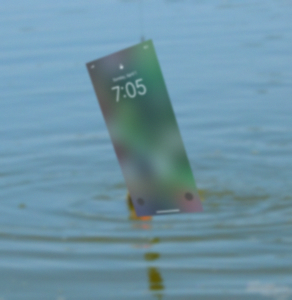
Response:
7,05
